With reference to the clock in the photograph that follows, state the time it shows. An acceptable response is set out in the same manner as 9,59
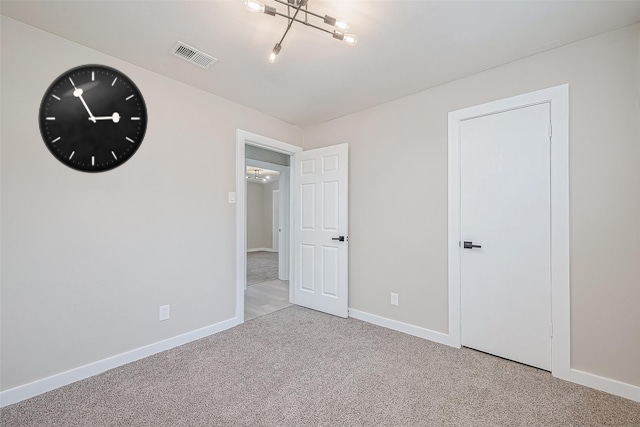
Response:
2,55
